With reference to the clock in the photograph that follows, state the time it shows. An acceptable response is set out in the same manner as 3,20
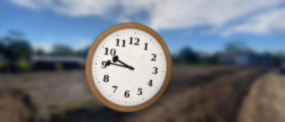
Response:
9,46
